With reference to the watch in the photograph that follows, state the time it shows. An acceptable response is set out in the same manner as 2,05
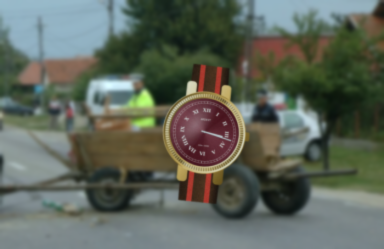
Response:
3,17
